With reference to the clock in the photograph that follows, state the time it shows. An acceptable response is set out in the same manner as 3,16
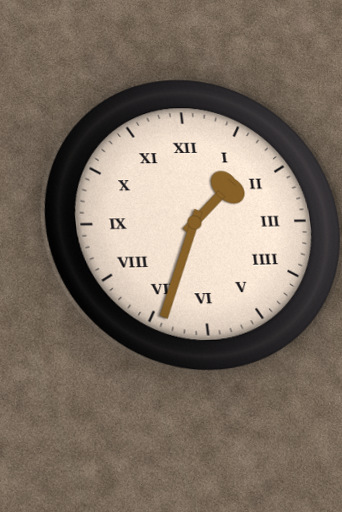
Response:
1,34
